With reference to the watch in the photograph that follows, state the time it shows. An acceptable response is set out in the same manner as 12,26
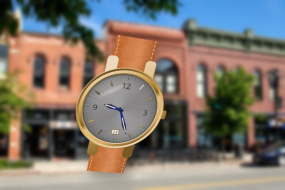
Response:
9,26
